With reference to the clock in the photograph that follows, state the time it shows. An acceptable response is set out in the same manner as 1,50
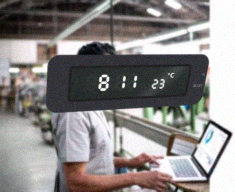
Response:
8,11
